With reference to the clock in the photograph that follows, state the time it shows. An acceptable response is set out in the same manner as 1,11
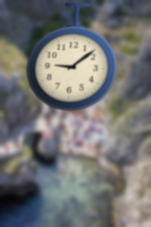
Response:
9,08
